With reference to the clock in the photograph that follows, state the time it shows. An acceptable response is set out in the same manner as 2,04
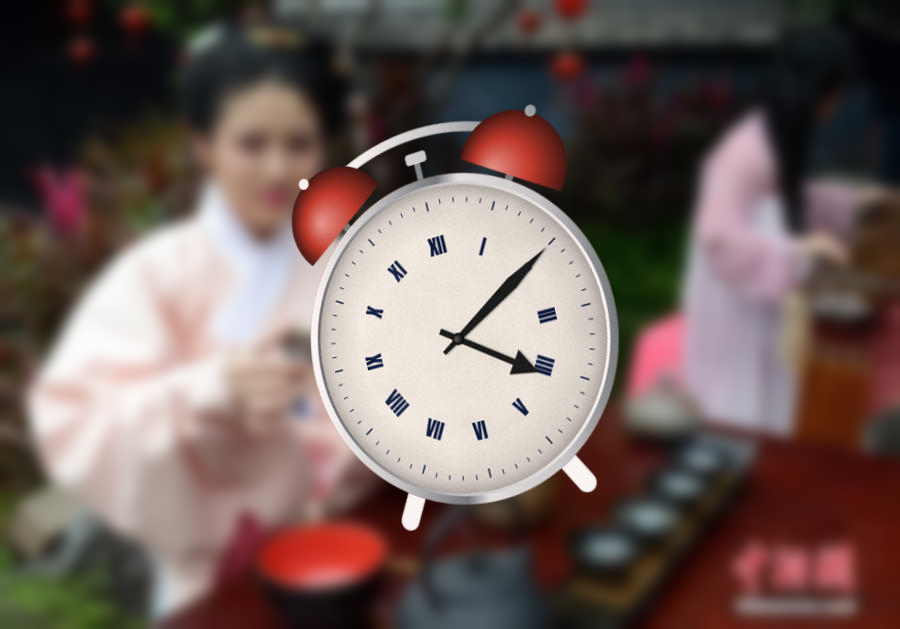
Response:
4,10
